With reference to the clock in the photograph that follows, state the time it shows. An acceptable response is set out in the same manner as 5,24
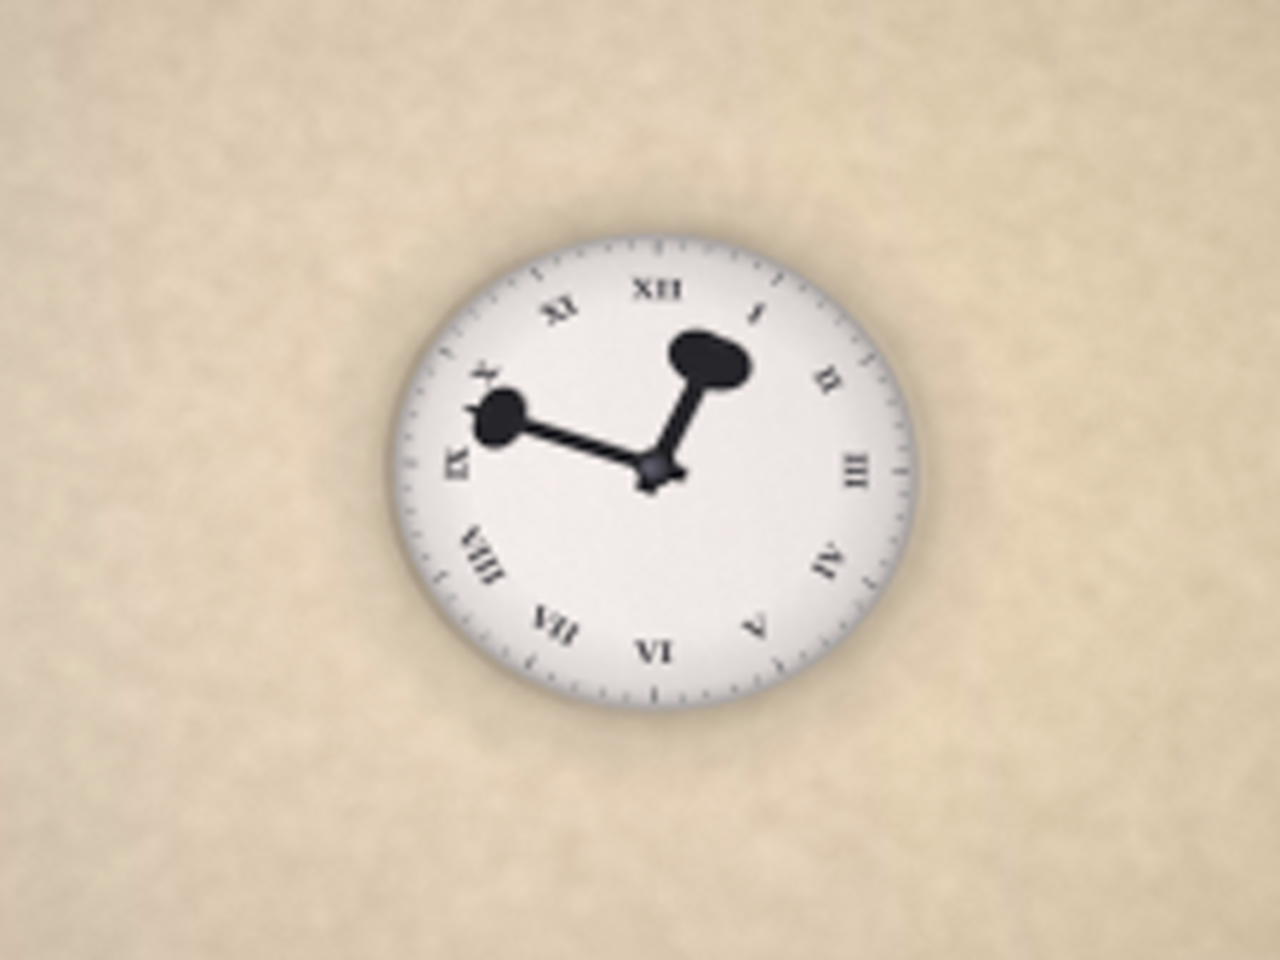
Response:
12,48
